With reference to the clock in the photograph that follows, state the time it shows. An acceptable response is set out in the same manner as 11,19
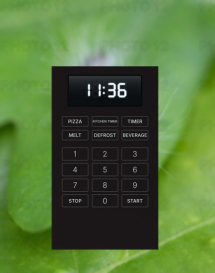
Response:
11,36
